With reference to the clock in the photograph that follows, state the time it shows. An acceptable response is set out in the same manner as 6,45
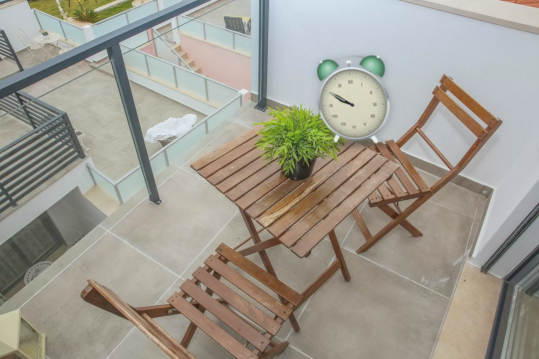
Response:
9,50
